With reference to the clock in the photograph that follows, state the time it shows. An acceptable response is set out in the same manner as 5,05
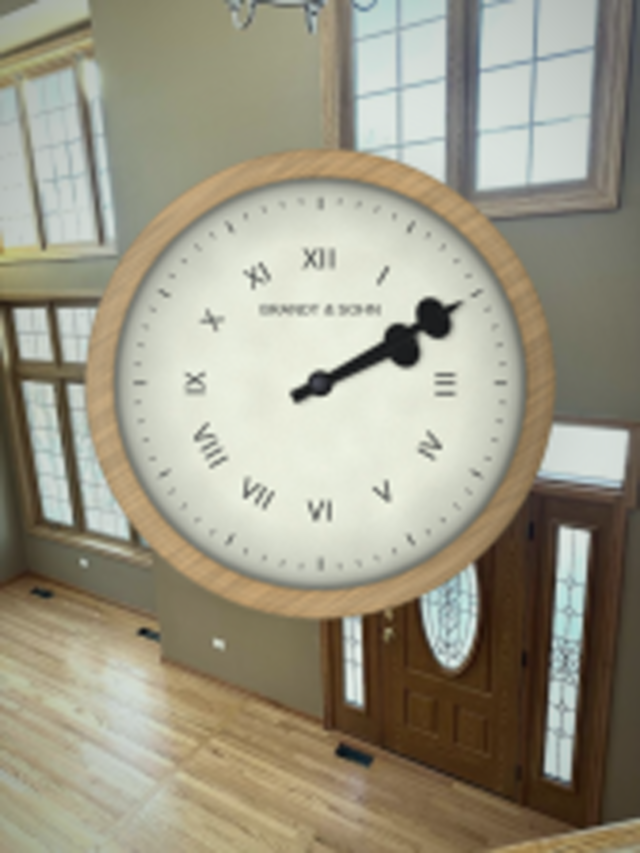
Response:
2,10
